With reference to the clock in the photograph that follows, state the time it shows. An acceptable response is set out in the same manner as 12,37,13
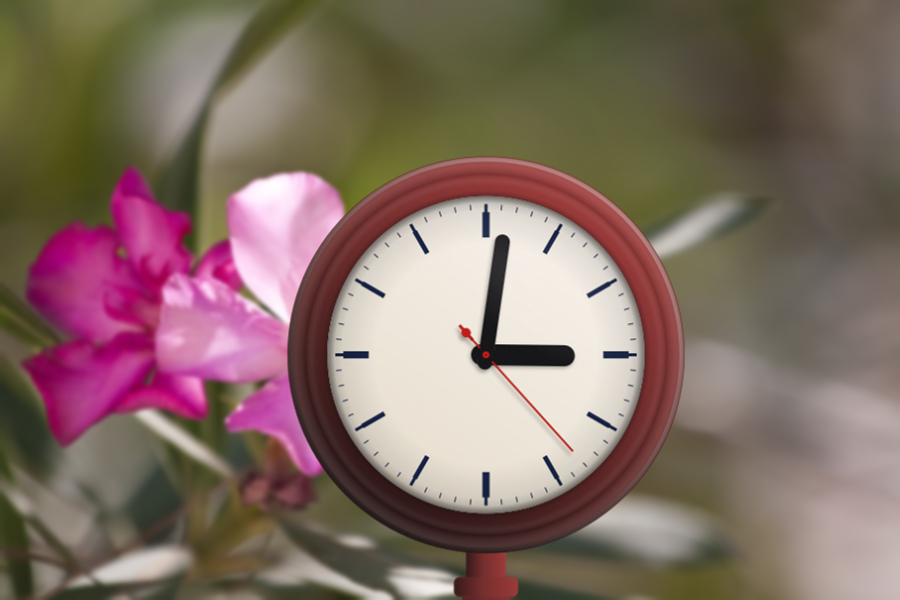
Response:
3,01,23
